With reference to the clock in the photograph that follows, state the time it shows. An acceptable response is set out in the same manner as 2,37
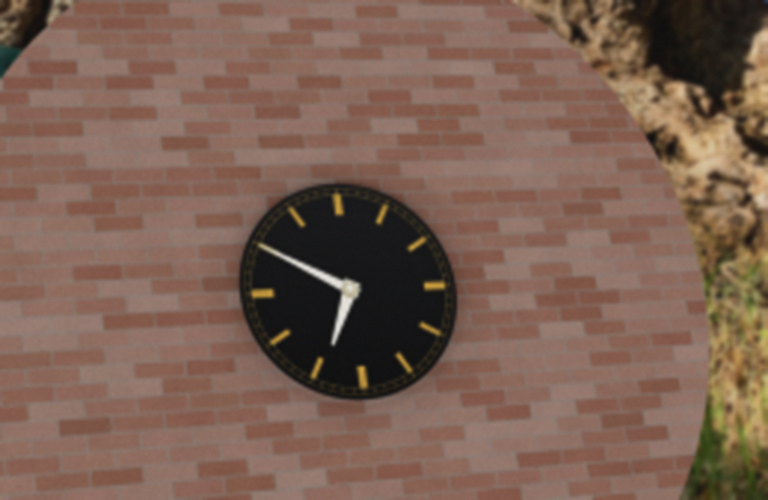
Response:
6,50
